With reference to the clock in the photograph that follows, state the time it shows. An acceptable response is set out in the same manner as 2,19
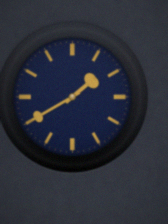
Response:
1,40
